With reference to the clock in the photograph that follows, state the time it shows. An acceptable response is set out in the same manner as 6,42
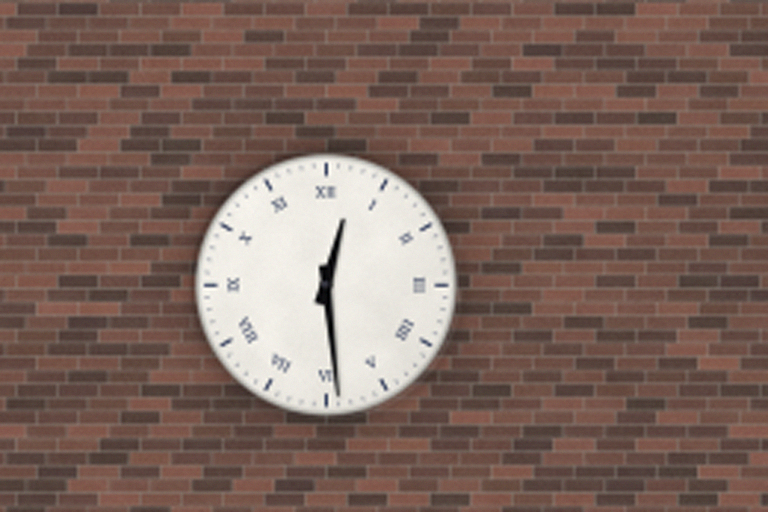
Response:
12,29
